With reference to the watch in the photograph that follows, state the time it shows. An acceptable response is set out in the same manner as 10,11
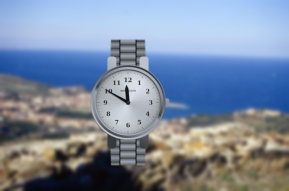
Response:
11,50
